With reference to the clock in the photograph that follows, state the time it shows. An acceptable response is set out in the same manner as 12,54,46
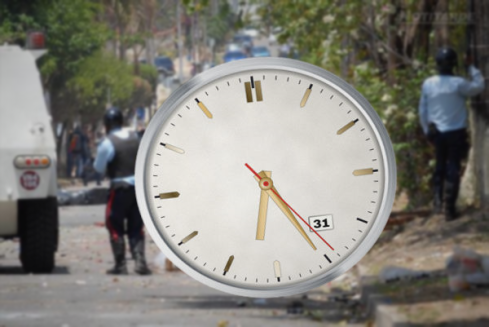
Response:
6,25,24
